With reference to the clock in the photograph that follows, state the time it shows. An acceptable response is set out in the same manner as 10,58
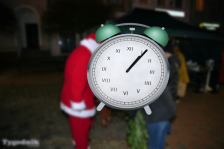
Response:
1,06
